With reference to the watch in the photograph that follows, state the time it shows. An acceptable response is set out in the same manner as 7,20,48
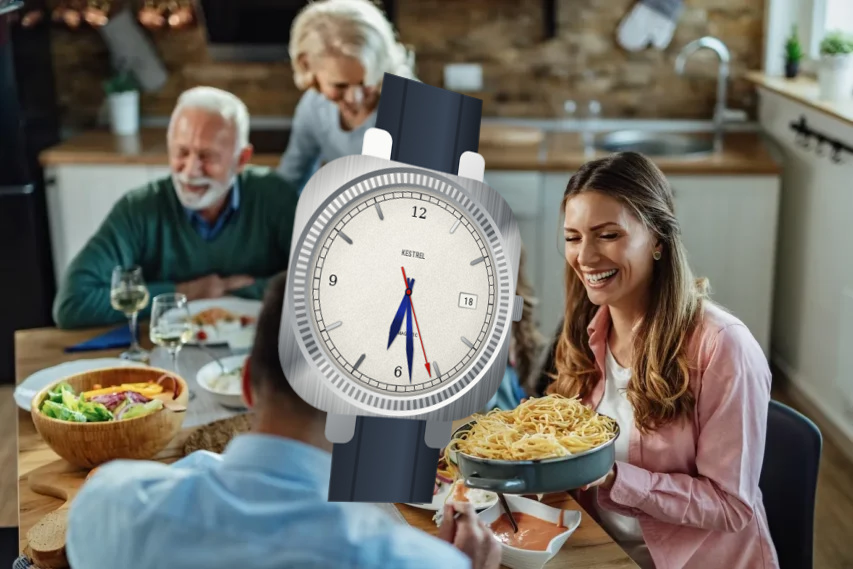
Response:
6,28,26
